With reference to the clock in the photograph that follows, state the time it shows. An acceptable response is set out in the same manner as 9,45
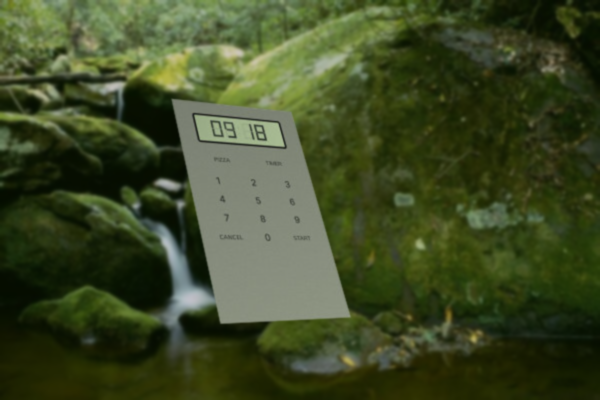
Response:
9,18
